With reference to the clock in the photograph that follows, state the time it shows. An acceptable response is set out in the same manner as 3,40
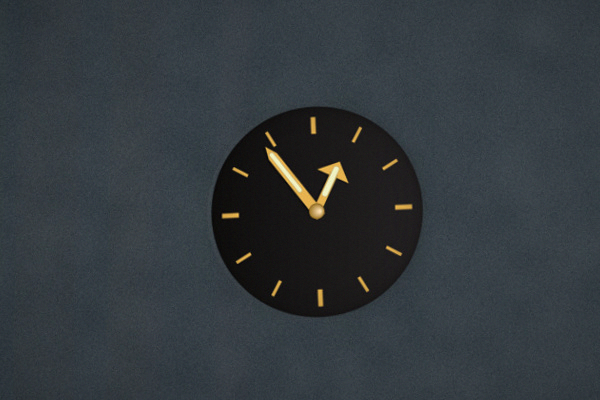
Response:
12,54
